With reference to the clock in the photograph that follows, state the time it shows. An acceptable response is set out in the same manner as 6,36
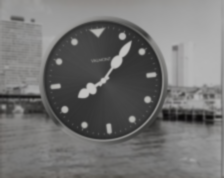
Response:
8,07
